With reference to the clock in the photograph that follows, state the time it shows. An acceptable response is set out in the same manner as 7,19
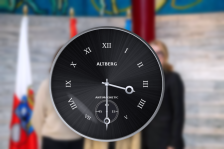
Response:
3,30
